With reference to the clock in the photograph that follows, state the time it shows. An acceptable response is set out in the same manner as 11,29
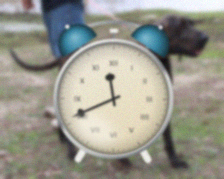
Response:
11,41
